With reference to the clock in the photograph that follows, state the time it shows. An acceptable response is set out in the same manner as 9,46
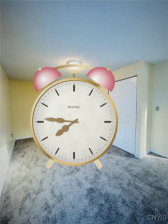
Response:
7,46
